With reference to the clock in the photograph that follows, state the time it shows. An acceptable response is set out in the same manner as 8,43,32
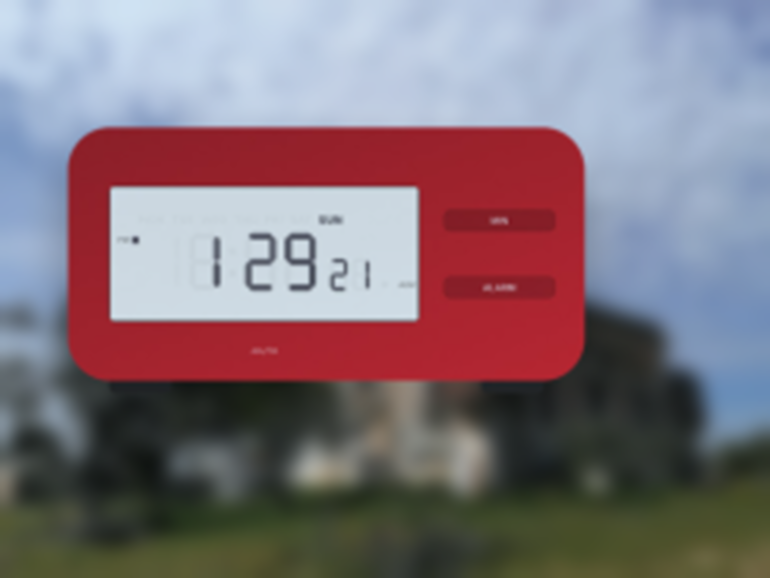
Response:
1,29,21
